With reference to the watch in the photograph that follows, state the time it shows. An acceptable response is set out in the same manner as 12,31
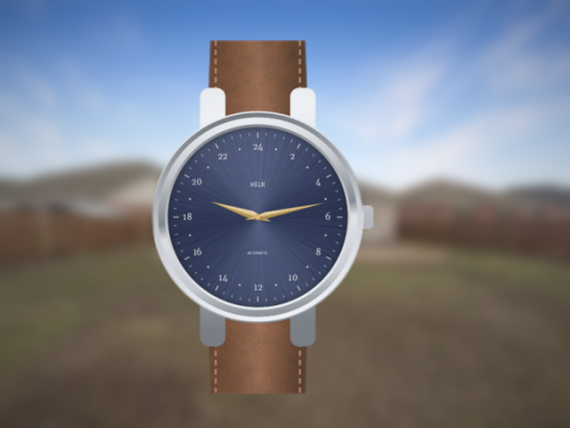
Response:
19,13
